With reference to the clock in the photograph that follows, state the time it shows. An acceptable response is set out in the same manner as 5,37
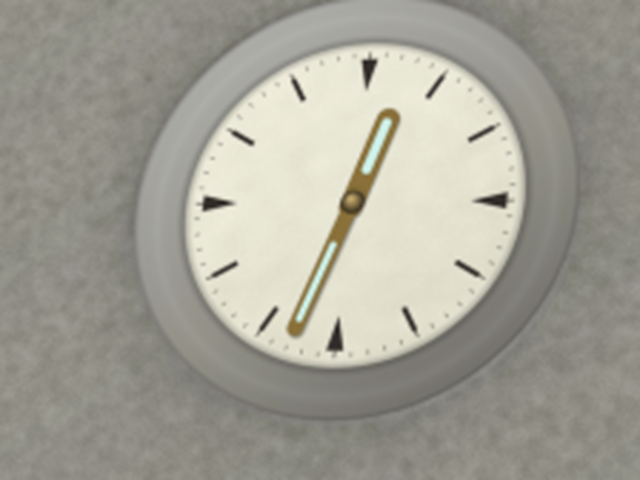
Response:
12,33
